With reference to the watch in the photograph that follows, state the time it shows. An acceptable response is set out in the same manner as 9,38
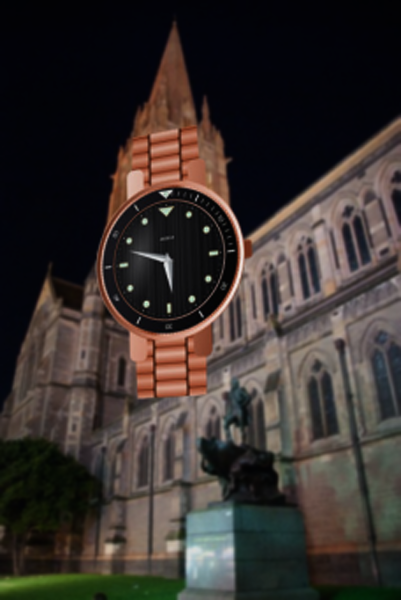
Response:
5,48
